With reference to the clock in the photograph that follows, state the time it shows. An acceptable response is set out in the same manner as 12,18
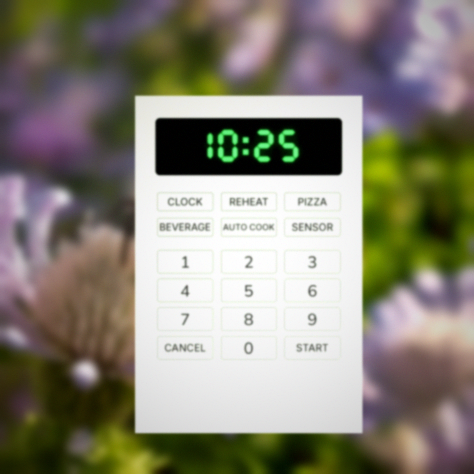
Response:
10,25
